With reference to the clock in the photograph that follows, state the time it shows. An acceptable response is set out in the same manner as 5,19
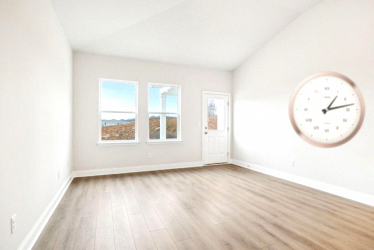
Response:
1,13
